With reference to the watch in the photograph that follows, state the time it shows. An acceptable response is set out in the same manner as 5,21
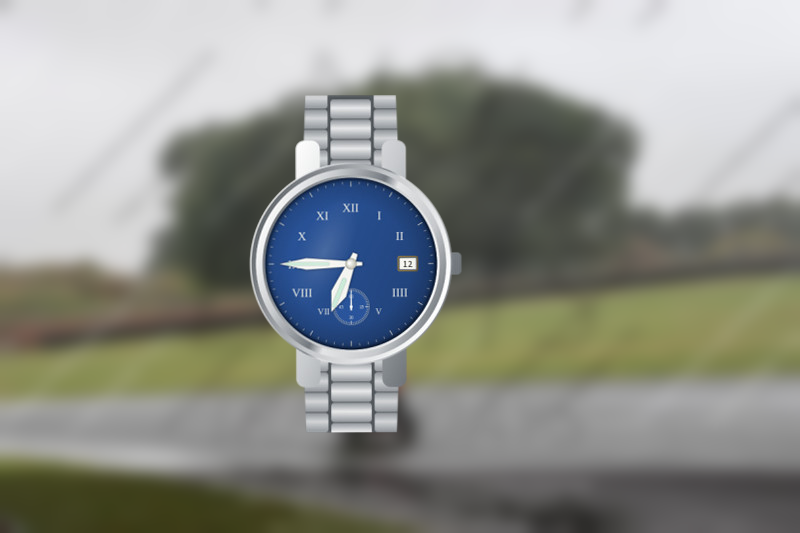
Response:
6,45
